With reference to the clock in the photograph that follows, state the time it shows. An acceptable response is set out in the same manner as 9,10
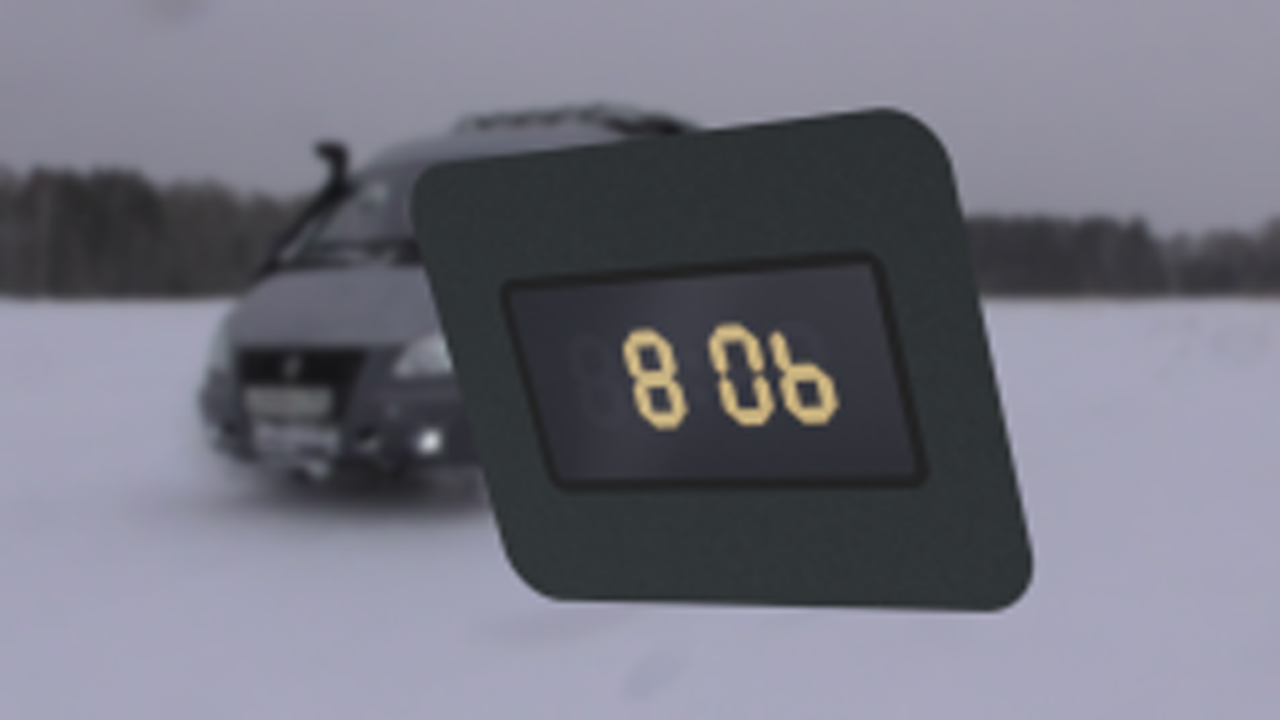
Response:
8,06
